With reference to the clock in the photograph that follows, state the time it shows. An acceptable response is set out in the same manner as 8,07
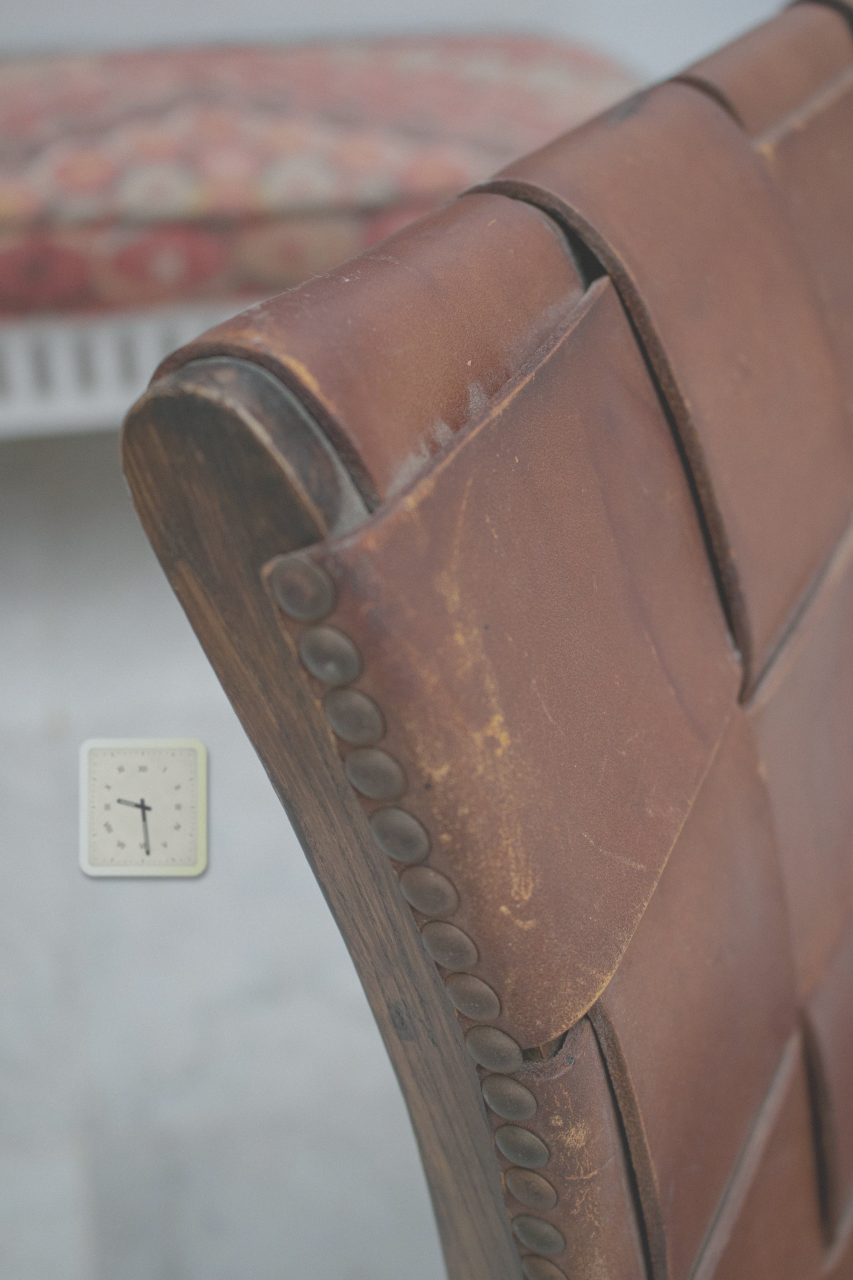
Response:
9,29
